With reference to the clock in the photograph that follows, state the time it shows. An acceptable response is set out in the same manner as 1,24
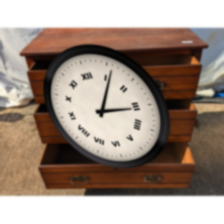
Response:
3,06
